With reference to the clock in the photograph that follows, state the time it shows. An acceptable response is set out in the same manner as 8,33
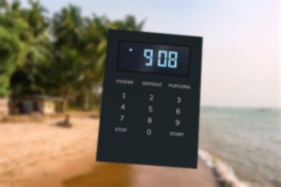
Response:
9,08
